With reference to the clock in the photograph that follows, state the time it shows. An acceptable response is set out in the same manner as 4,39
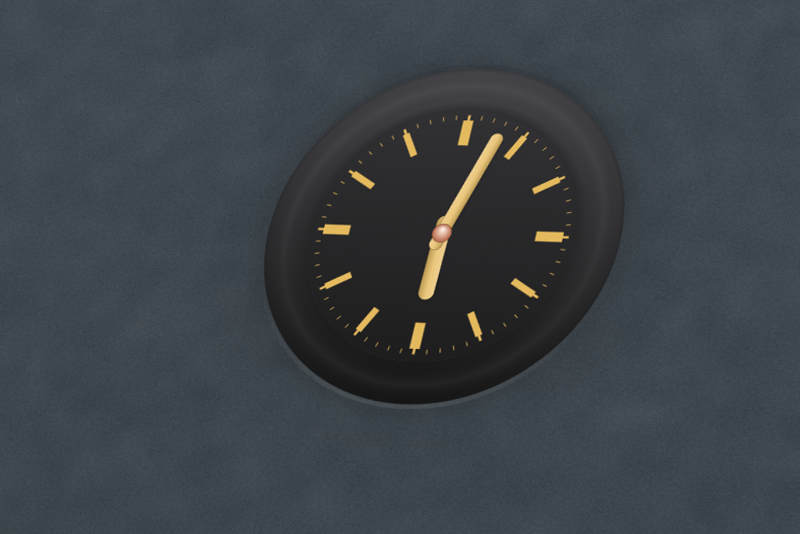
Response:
6,03
